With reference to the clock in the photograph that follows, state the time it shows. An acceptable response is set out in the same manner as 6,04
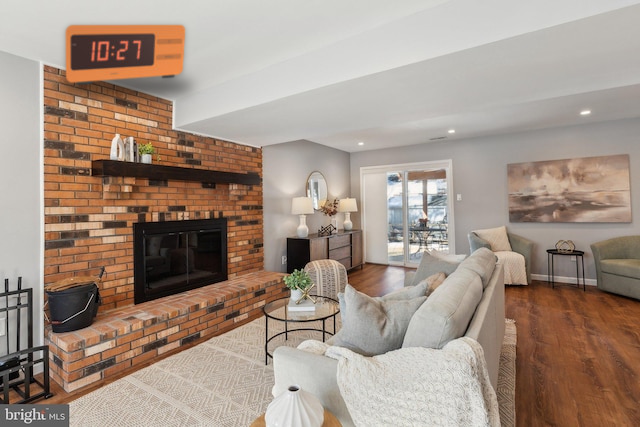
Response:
10,27
